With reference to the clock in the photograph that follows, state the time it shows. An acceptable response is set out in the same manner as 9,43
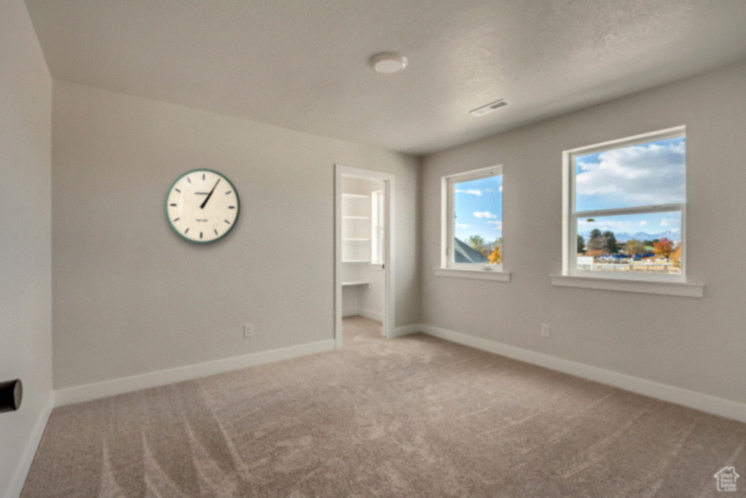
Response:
1,05
